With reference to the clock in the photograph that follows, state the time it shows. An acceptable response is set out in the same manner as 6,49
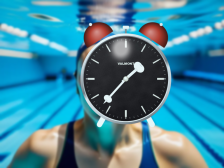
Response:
1,37
